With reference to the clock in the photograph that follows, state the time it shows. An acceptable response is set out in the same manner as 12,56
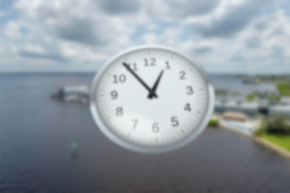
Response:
12,54
